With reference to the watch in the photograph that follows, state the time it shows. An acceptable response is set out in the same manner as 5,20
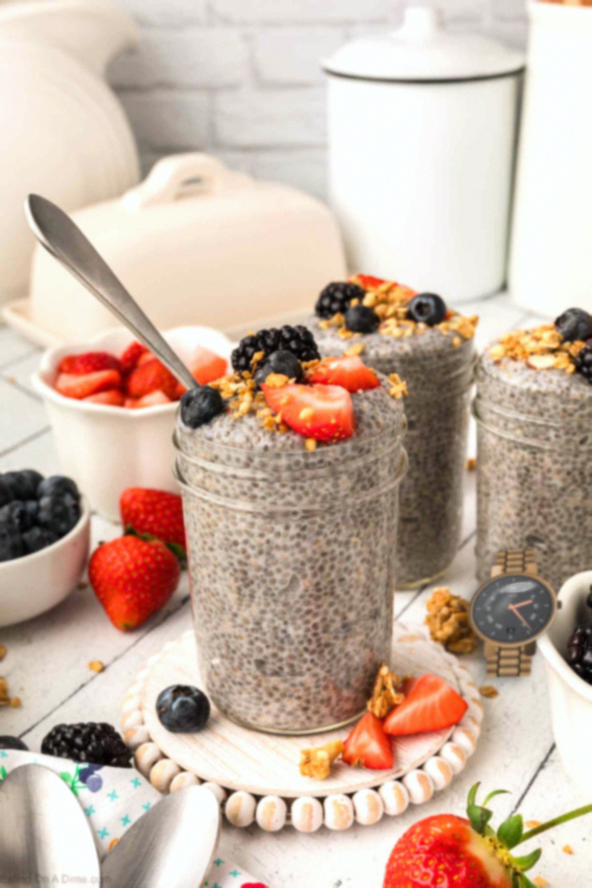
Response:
2,24
